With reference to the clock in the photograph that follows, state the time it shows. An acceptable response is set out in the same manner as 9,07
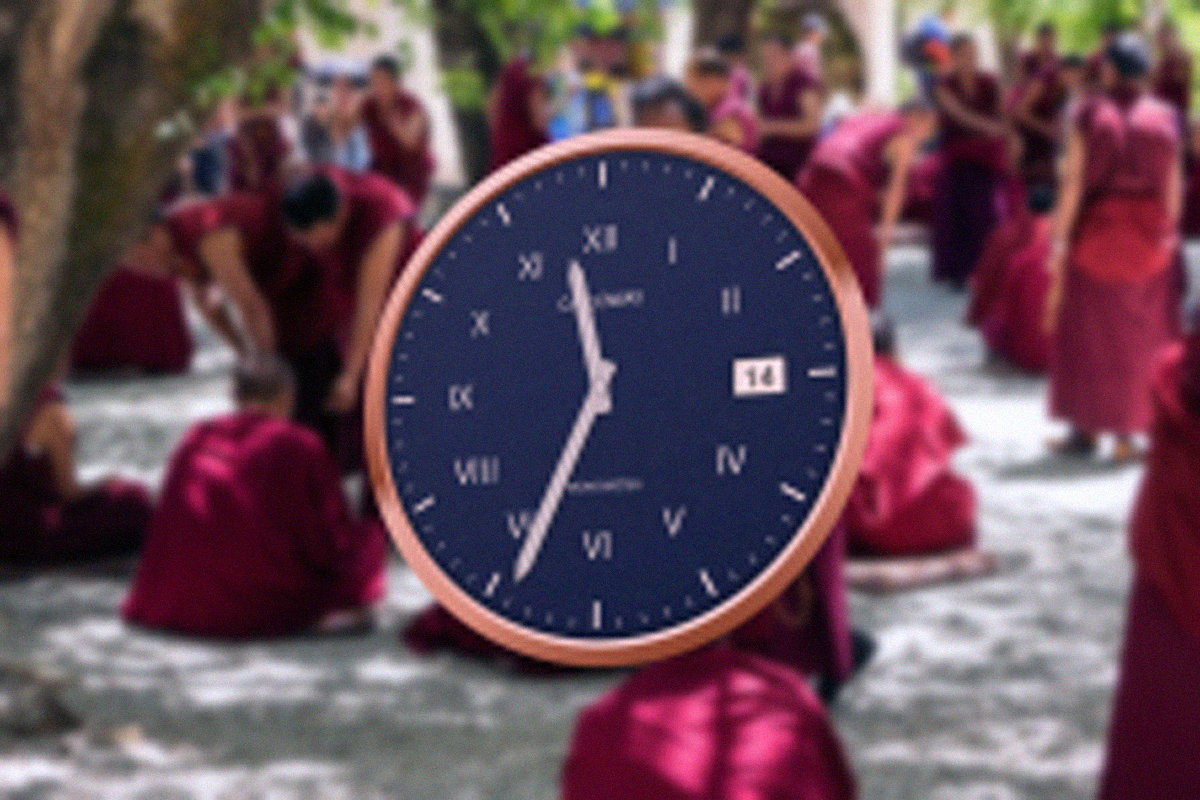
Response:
11,34
